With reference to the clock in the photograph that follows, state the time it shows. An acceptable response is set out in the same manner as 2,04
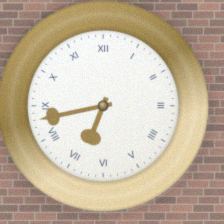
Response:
6,43
